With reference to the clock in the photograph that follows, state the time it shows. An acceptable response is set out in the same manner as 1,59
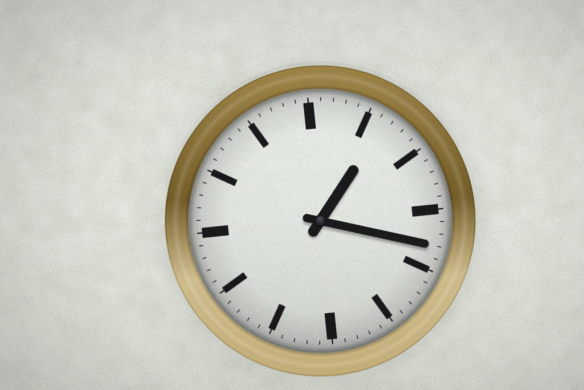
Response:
1,18
